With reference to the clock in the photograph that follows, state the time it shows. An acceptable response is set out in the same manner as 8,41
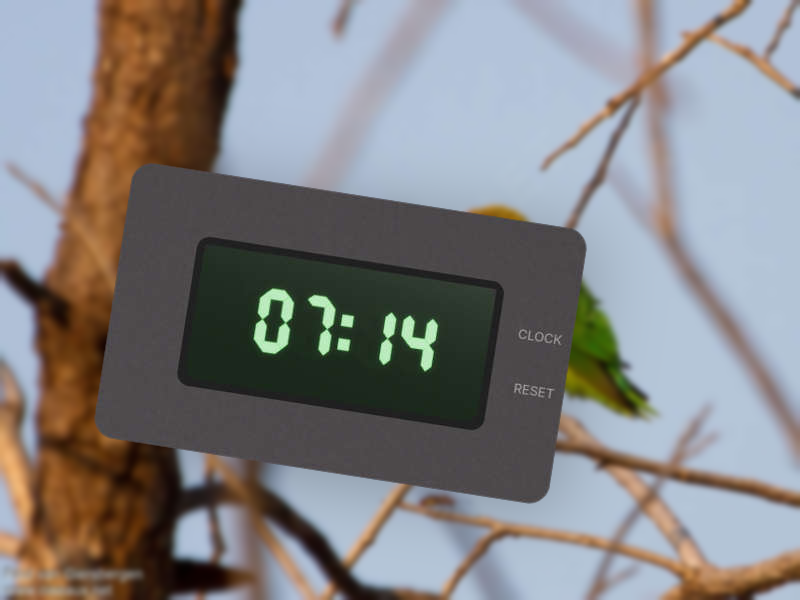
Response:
7,14
